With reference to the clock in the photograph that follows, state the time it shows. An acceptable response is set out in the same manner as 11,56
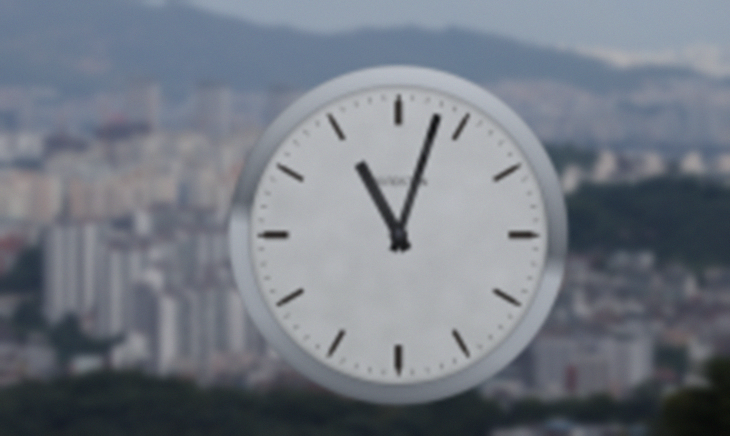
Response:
11,03
